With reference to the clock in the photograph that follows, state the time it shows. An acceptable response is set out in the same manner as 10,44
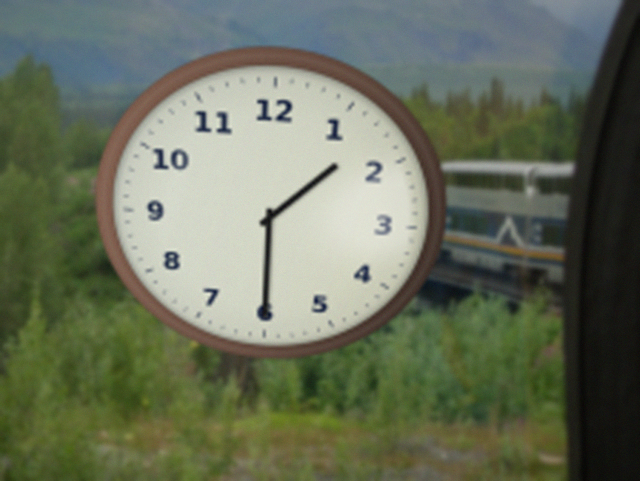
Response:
1,30
